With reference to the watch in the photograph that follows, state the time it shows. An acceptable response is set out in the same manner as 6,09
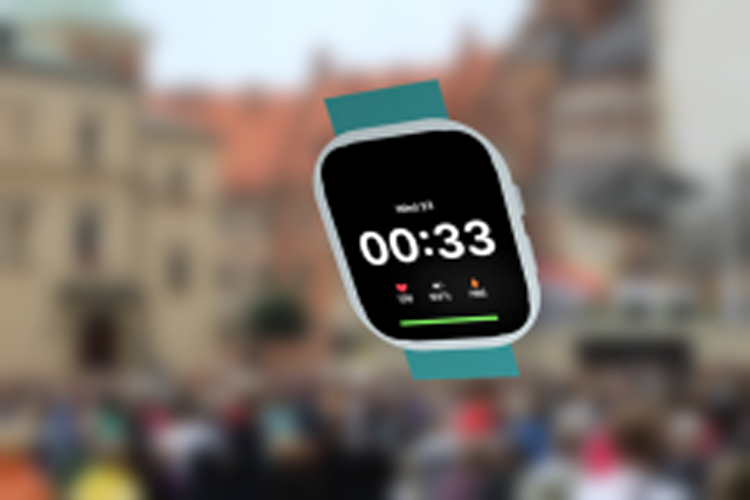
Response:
0,33
